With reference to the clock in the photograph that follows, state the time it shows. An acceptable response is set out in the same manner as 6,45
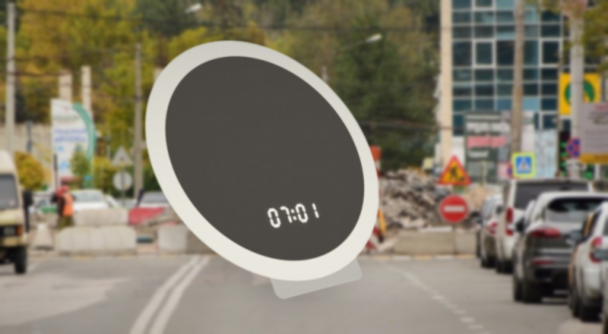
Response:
7,01
